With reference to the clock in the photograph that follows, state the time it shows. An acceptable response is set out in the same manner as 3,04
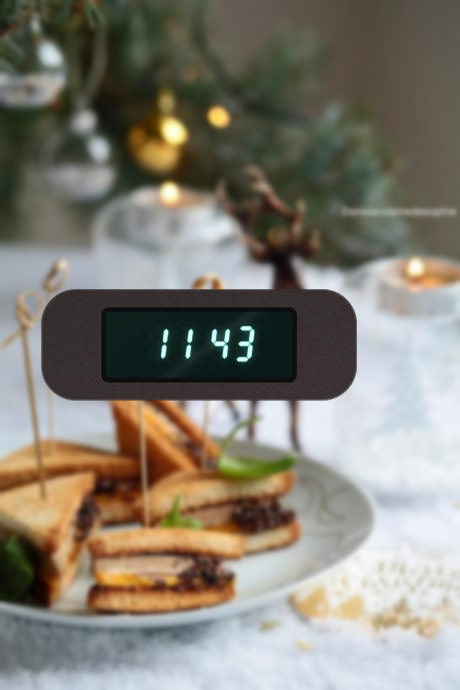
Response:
11,43
